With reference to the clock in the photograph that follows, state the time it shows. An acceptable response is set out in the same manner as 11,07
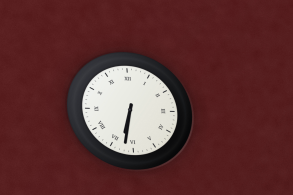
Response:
6,32
